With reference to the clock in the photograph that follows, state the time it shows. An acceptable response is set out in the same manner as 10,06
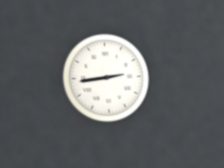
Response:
2,44
